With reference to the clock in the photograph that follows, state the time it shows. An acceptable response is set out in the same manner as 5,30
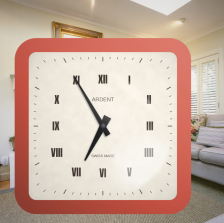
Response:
6,55
